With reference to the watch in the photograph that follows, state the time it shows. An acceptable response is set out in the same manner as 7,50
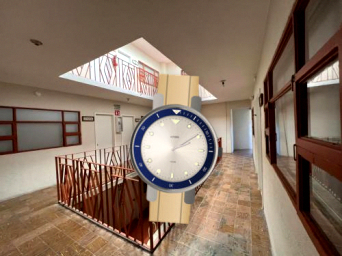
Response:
2,09
